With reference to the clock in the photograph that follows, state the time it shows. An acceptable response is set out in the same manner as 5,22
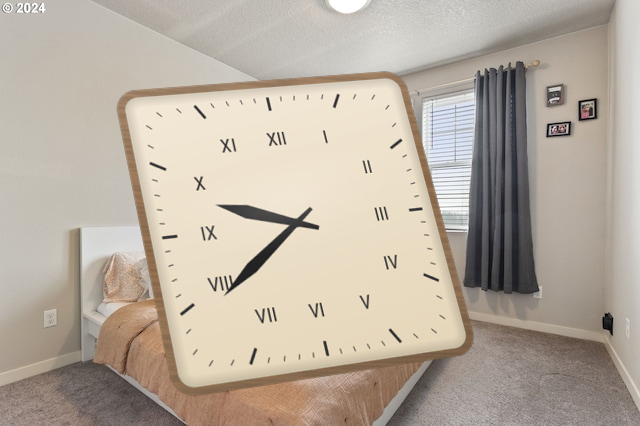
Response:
9,39
